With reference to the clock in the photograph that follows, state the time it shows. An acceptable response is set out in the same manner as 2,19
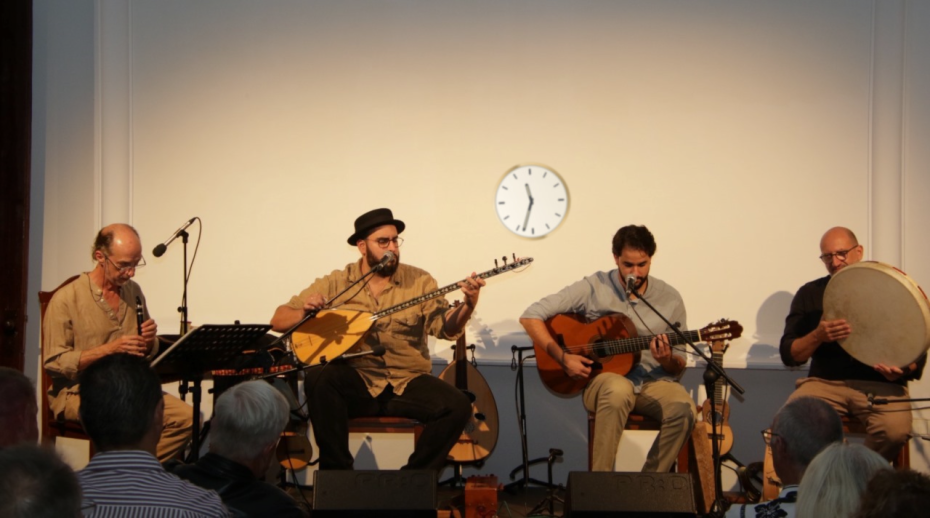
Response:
11,33
